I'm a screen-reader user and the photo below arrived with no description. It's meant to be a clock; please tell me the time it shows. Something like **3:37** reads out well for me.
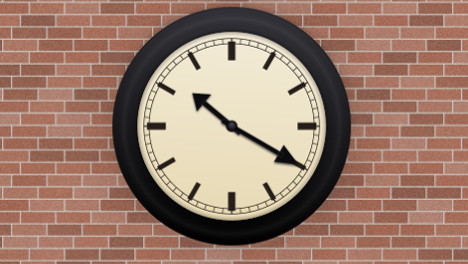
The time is **10:20**
